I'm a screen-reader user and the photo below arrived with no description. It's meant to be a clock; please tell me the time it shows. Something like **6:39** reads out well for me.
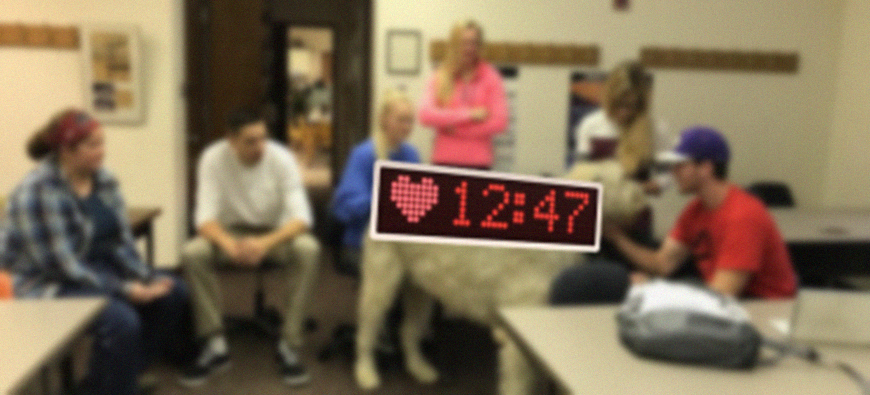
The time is **12:47**
